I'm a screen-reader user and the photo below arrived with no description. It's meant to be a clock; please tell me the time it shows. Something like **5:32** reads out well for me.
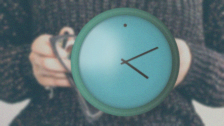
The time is **4:11**
